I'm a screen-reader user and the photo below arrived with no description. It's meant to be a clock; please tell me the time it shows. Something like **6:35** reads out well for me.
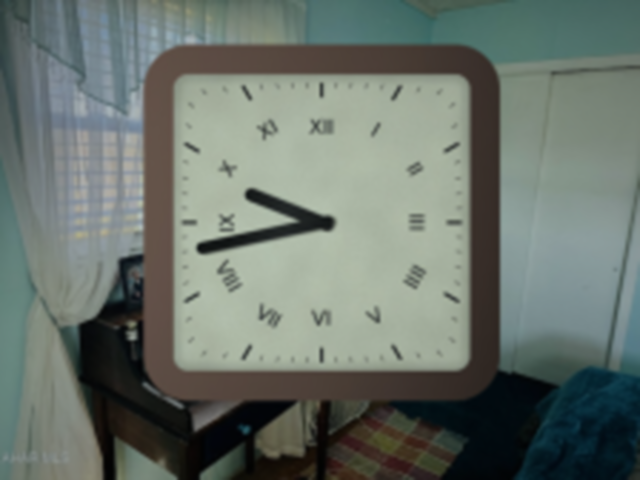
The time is **9:43**
